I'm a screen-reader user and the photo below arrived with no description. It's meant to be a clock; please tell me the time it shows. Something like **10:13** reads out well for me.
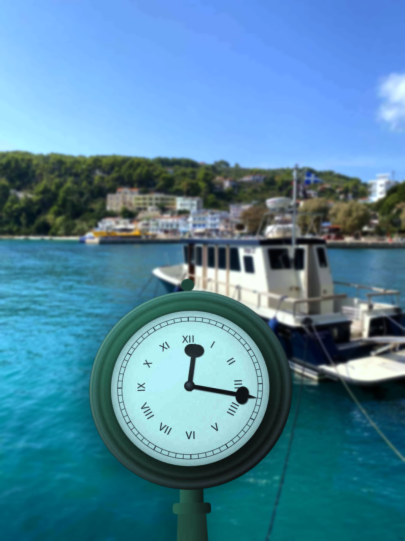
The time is **12:17**
